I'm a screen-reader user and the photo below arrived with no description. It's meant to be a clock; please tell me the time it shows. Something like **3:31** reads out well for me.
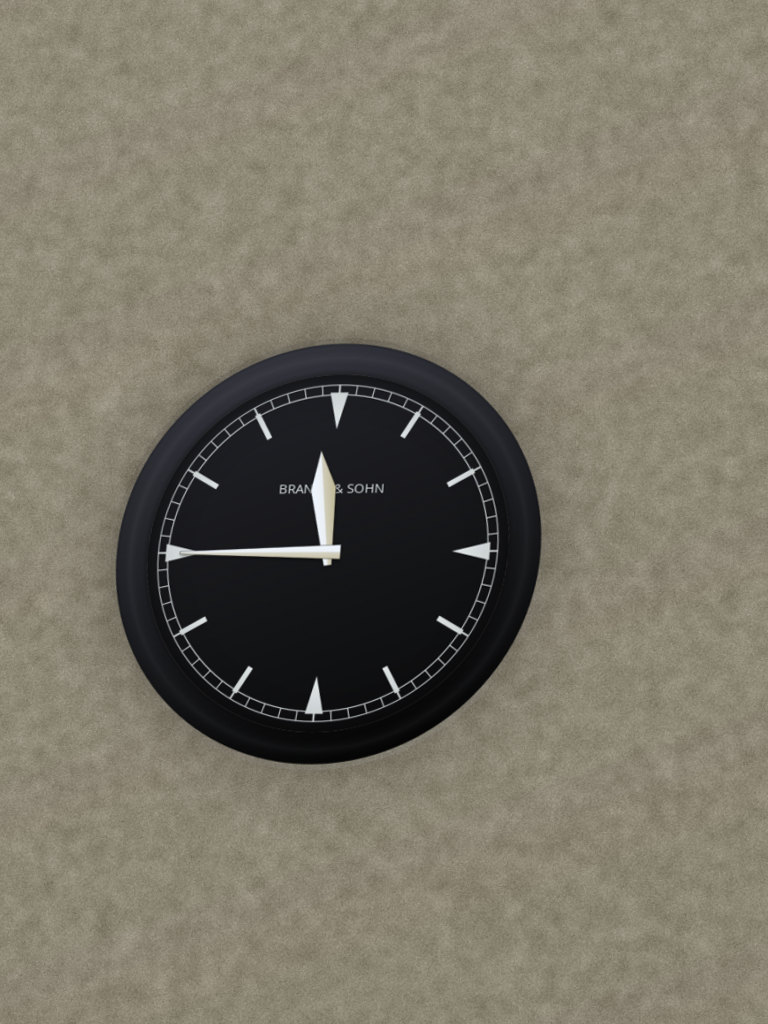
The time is **11:45**
